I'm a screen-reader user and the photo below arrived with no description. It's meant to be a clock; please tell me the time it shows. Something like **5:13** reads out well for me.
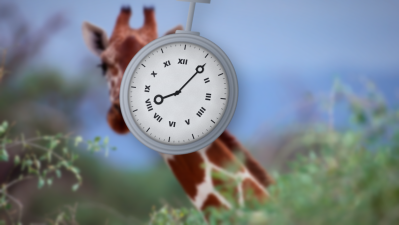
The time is **8:06**
